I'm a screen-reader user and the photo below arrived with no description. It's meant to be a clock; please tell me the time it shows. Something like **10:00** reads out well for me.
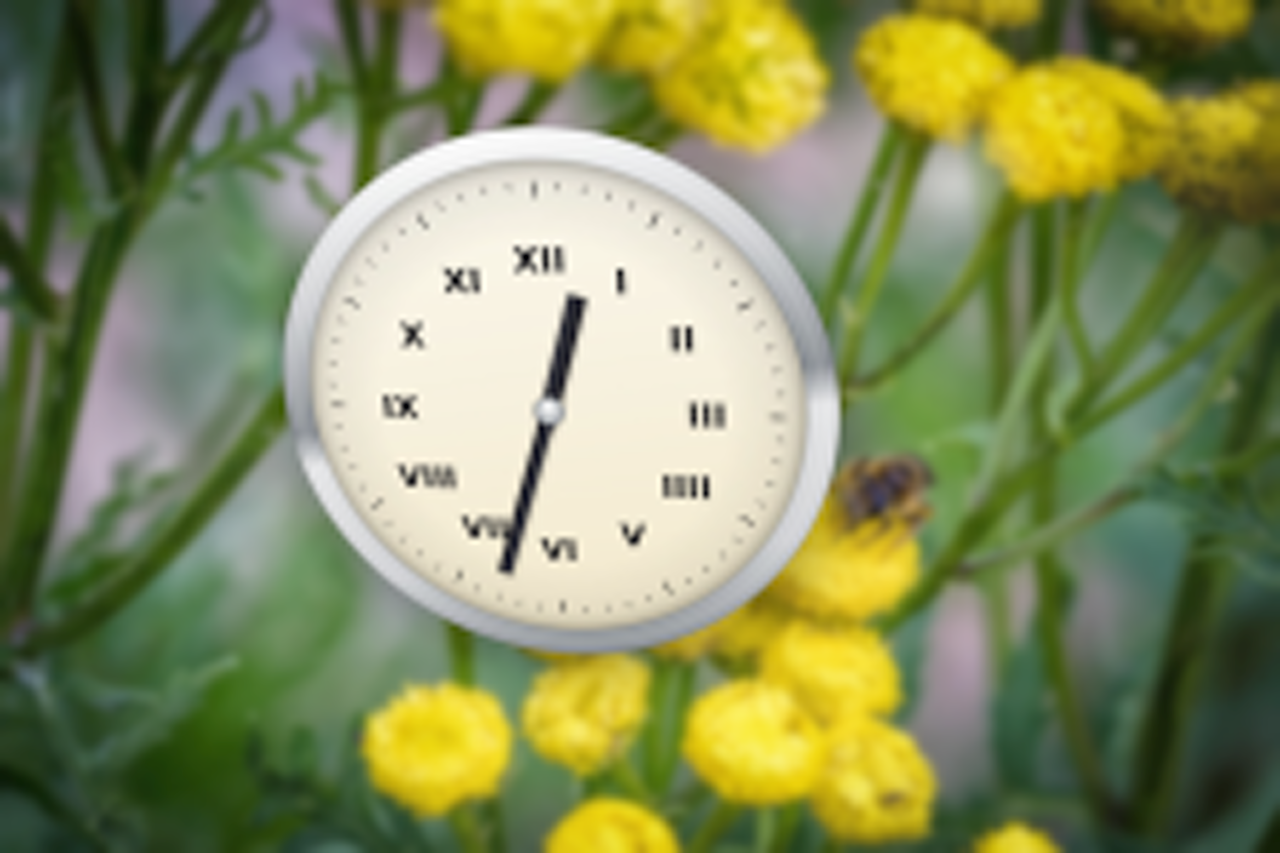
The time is **12:33**
